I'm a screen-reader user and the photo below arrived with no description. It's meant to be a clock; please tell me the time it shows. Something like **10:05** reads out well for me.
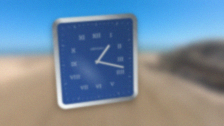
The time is **1:18**
